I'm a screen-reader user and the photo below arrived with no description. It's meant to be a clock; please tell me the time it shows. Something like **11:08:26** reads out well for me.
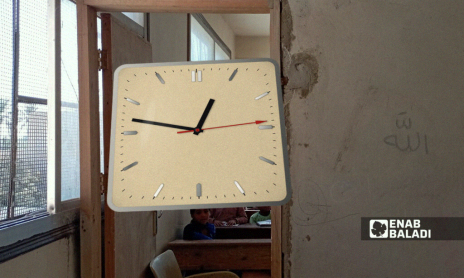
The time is **12:47:14**
